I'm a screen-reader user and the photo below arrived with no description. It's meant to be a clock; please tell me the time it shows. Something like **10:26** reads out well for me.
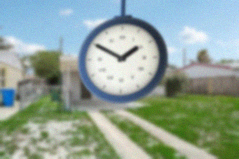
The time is **1:50**
